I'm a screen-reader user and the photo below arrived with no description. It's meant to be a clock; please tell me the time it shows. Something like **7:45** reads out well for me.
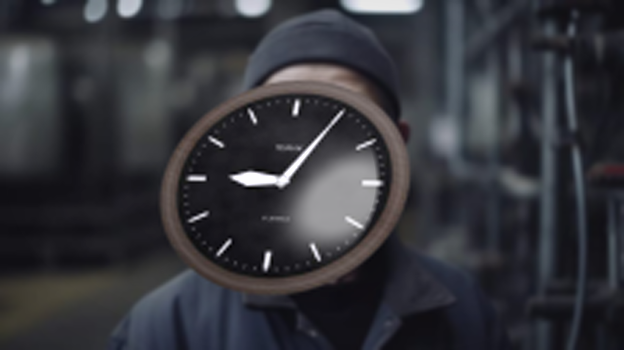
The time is **9:05**
